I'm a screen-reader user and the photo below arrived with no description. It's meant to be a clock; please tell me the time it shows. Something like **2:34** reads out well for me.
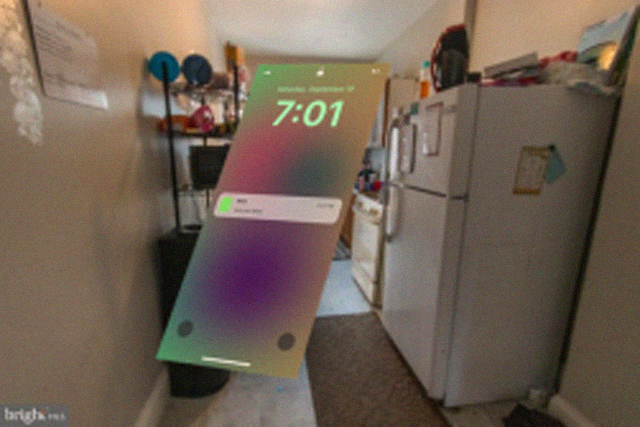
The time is **7:01**
